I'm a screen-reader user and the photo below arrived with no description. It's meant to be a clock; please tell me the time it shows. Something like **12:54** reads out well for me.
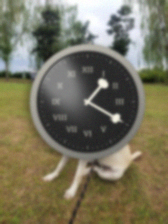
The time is **1:20**
